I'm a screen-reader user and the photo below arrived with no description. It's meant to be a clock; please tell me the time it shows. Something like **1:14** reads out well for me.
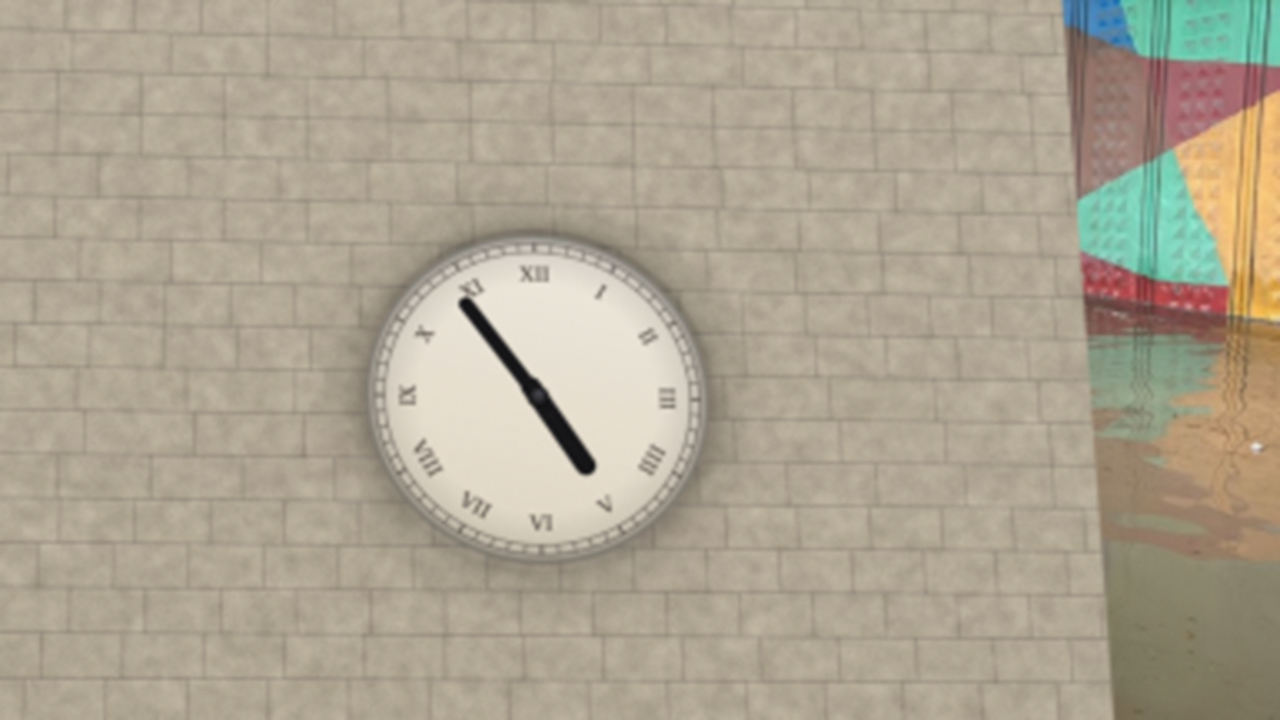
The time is **4:54**
